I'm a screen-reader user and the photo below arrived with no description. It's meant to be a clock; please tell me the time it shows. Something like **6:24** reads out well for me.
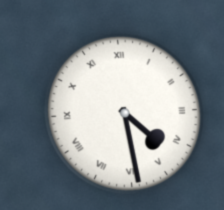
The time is **4:29**
